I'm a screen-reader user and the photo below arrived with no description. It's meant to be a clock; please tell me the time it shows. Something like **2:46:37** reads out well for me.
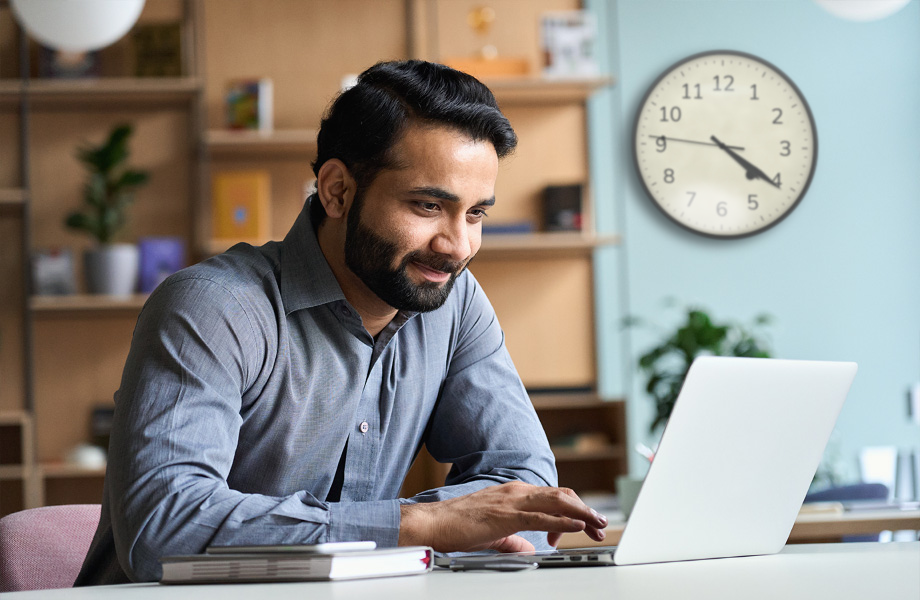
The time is **4:20:46**
